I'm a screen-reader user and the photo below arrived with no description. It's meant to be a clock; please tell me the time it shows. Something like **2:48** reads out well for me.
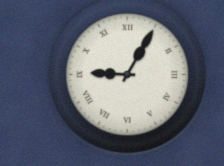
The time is **9:05**
